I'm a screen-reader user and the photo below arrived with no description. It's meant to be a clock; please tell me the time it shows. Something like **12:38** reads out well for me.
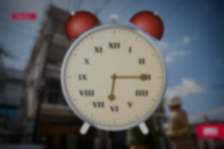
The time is **6:15**
